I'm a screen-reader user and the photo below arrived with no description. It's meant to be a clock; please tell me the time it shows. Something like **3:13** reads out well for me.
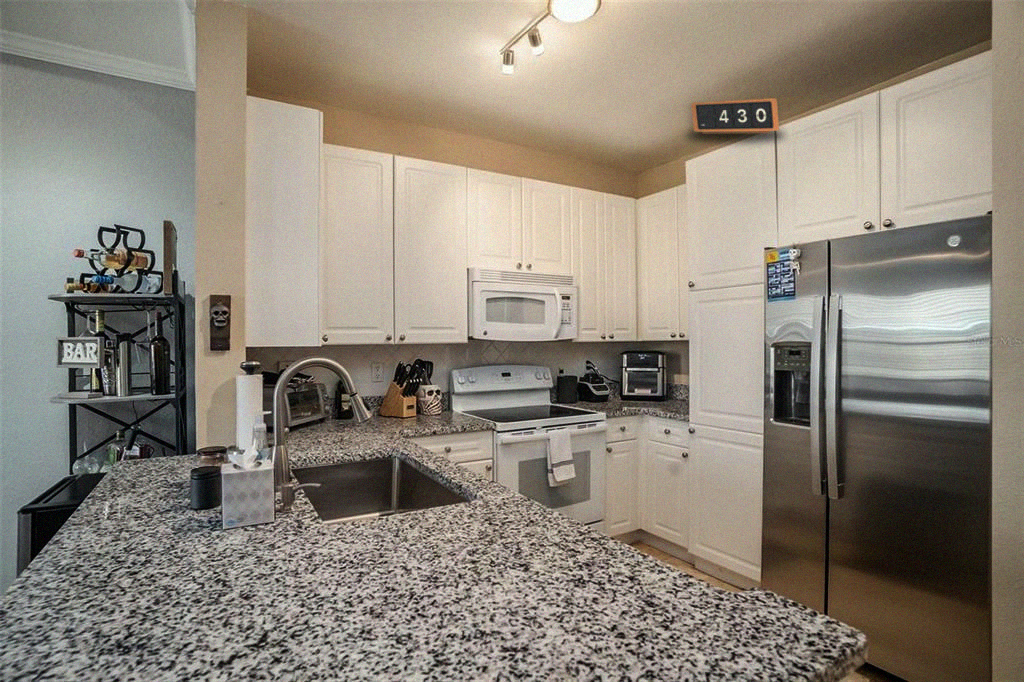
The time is **4:30**
